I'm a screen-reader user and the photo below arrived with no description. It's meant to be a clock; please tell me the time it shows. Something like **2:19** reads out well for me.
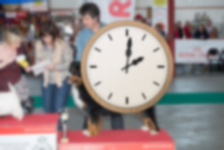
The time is **2:01**
